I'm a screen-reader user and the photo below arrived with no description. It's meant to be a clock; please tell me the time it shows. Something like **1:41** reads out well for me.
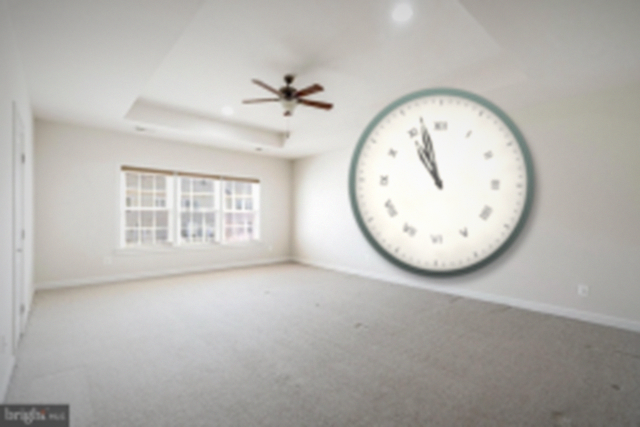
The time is **10:57**
